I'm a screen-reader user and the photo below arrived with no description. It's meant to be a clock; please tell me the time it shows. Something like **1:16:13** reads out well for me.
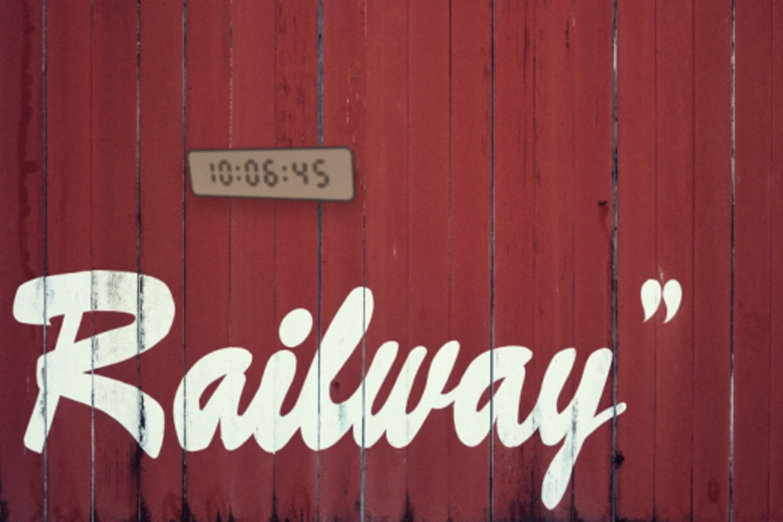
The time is **10:06:45**
